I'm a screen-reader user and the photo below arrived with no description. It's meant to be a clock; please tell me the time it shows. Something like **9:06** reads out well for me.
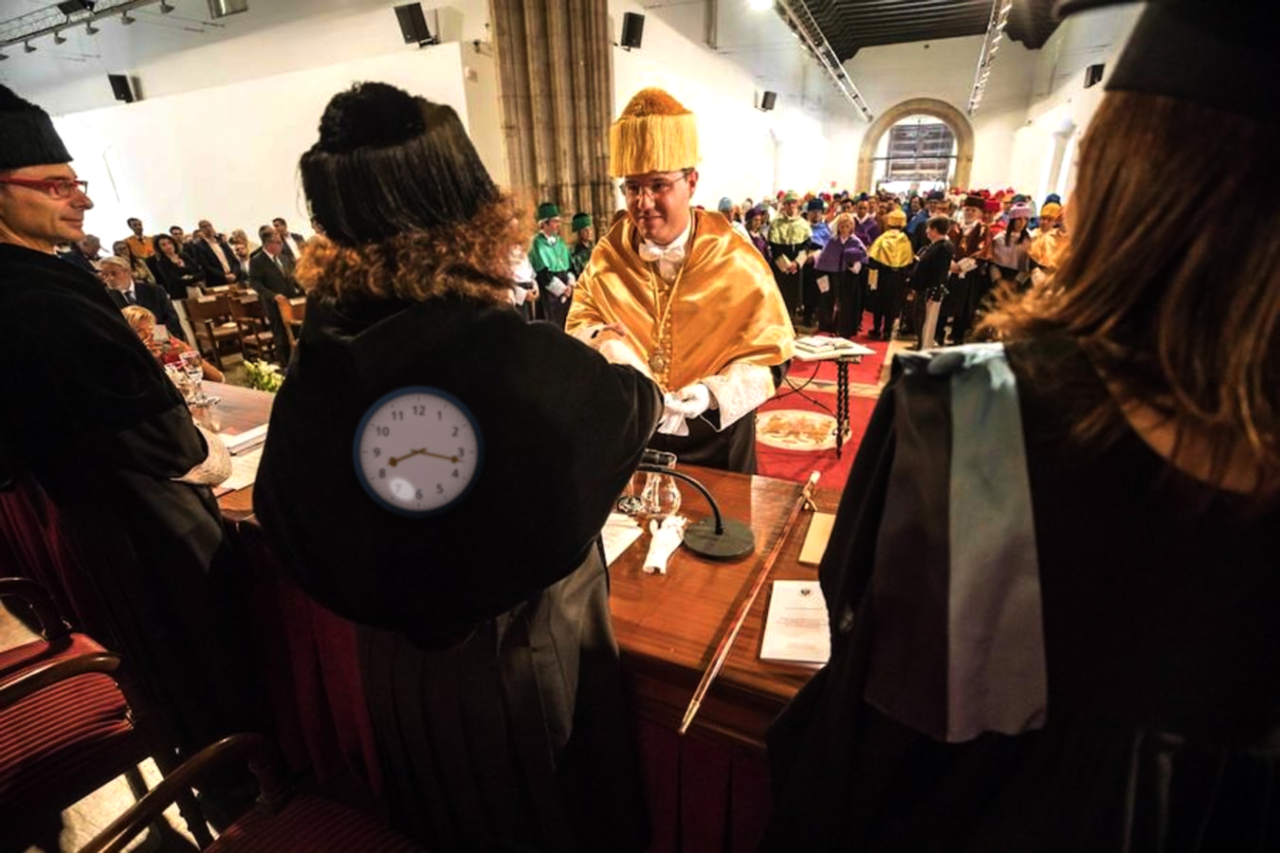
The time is **8:17**
